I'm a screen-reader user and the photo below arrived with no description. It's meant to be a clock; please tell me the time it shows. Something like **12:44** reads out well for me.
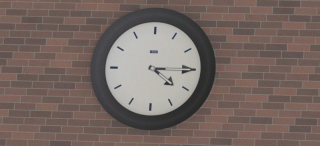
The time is **4:15**
